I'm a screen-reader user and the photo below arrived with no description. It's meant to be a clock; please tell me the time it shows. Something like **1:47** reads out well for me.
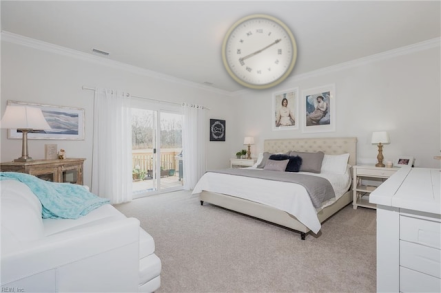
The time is **8:10**
